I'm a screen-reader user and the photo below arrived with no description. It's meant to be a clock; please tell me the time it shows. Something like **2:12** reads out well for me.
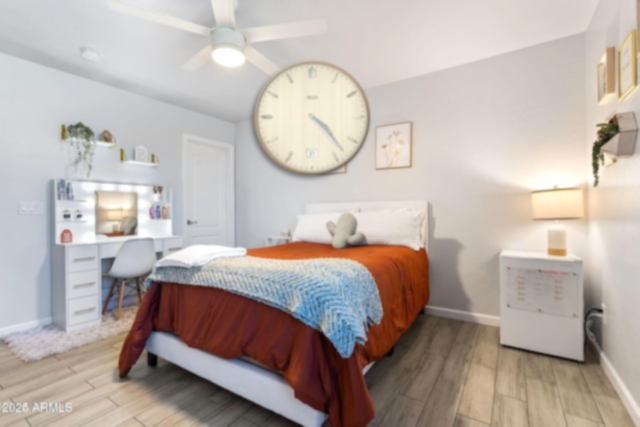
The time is **4:23**
